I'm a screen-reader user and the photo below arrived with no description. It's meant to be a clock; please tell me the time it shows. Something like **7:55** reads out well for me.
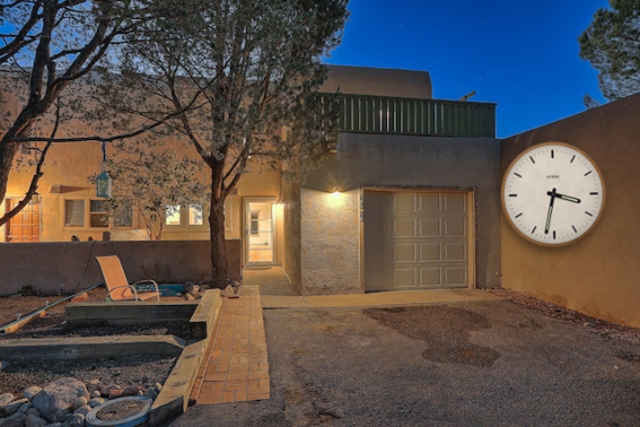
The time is **3:32**
